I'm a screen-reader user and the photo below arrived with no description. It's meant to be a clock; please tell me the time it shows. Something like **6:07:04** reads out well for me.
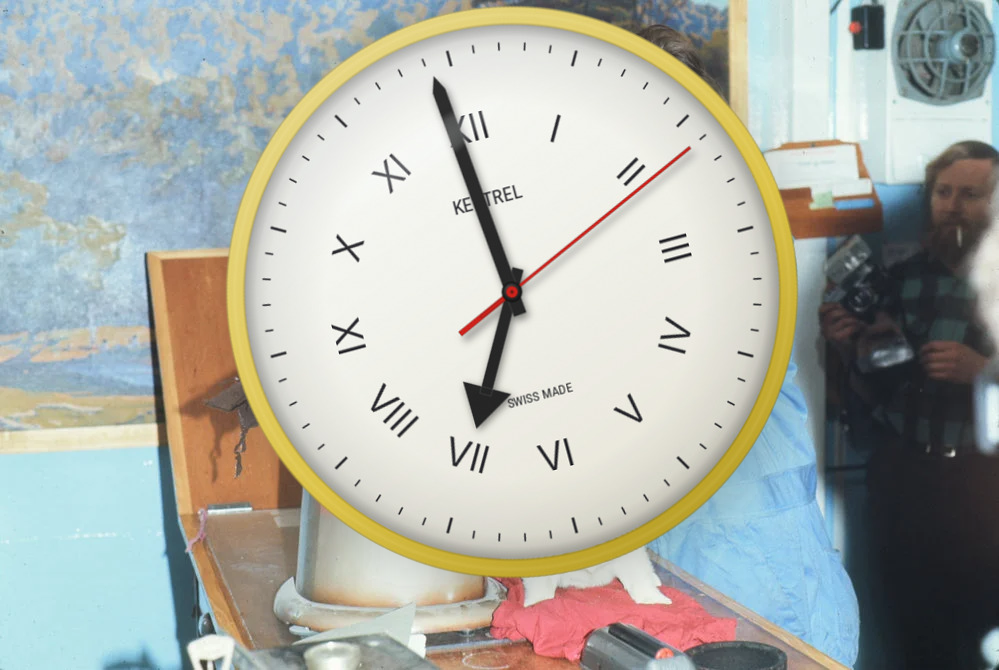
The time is **6:59:11**
